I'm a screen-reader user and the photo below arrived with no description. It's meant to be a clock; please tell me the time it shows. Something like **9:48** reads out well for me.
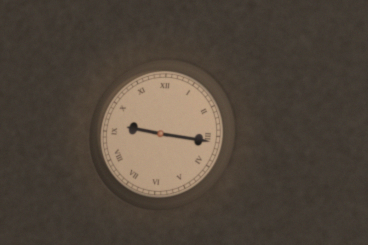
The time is **9:16**
